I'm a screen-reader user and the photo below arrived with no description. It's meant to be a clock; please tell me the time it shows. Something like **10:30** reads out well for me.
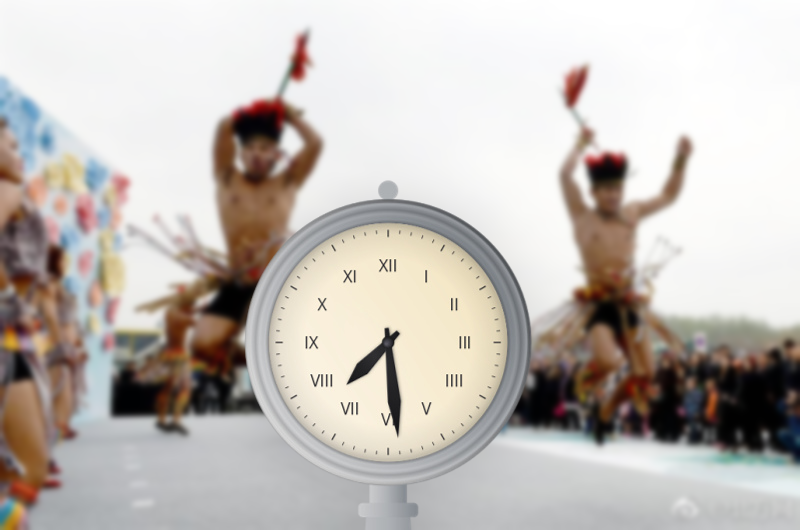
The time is **7:29**
